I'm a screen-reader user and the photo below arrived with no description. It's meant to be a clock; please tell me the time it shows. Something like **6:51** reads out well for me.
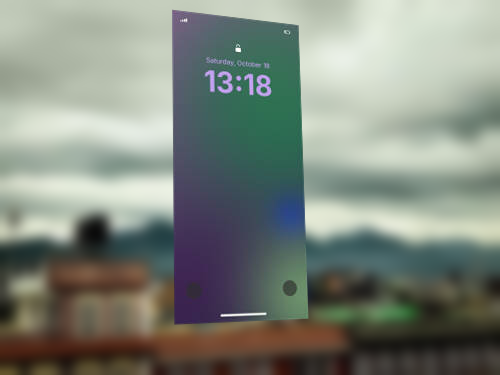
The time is **13:18**
